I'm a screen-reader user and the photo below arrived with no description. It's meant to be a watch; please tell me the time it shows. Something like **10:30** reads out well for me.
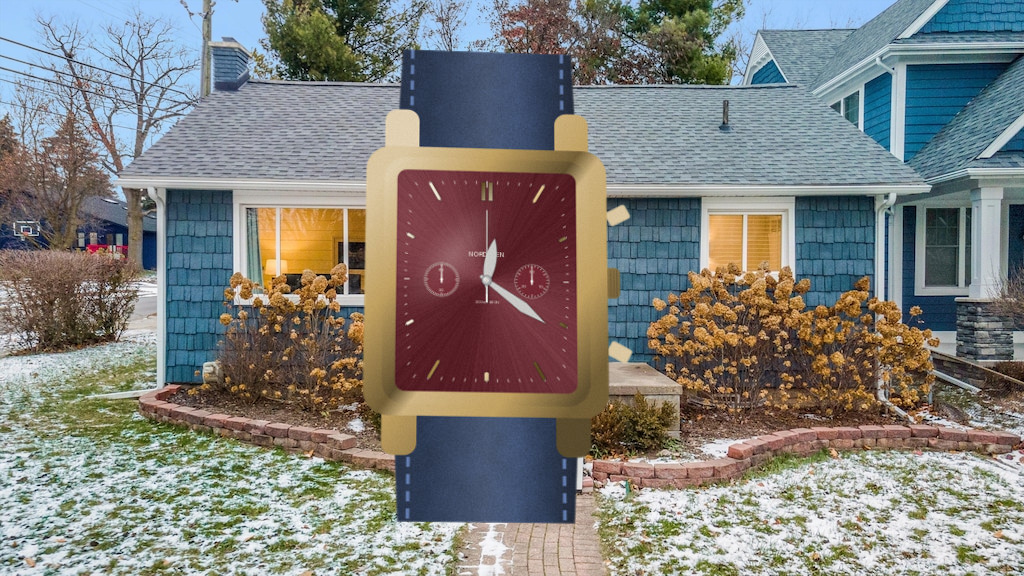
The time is **12:21**
